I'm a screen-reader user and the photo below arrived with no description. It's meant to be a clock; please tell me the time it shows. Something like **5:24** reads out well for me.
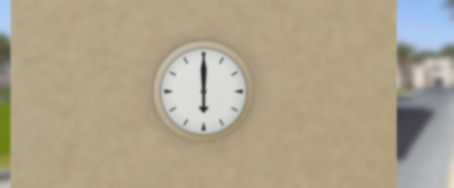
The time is **6:00**
